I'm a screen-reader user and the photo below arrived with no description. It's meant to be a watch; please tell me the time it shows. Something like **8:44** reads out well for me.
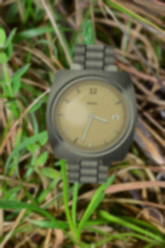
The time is **3:33**
